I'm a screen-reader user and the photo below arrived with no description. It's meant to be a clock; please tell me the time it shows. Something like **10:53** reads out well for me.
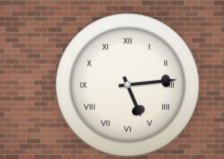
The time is **5:14**
